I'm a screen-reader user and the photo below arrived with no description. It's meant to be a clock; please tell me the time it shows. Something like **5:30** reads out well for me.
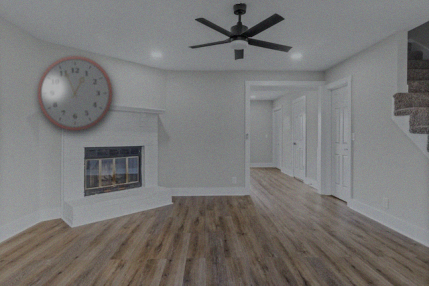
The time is **12:56**
